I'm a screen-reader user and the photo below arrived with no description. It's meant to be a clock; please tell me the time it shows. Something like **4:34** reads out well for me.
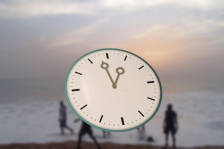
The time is **12:58**
